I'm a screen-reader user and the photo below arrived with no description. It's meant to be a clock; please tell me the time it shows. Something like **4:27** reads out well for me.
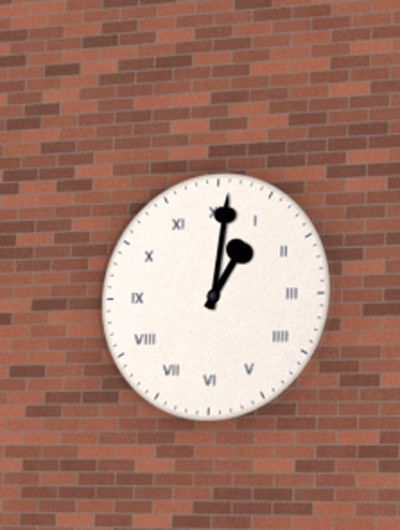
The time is **1:01**
